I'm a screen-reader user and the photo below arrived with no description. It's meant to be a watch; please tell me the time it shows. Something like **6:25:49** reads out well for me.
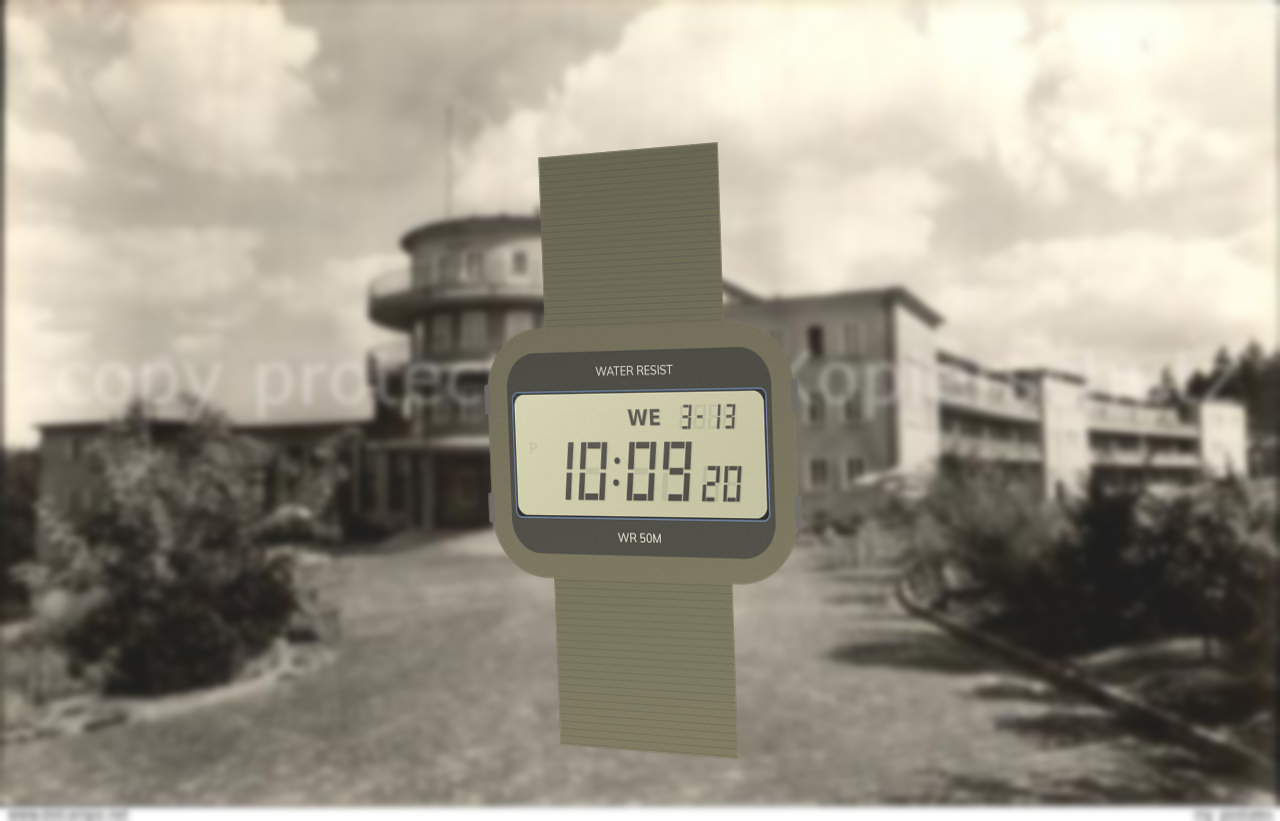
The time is **10:09:20**
